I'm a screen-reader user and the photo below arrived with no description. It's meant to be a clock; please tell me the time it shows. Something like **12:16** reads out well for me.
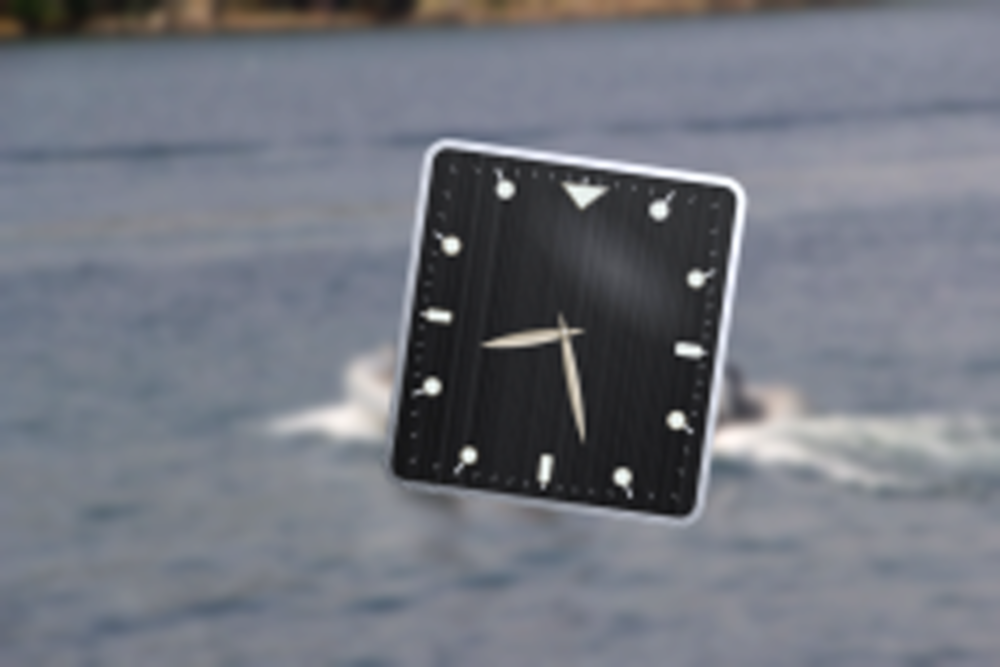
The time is **8:27**
